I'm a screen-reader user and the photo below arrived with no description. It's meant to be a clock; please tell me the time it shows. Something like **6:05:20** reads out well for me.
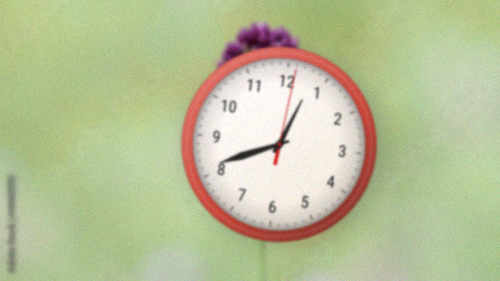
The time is **12:41:01**
